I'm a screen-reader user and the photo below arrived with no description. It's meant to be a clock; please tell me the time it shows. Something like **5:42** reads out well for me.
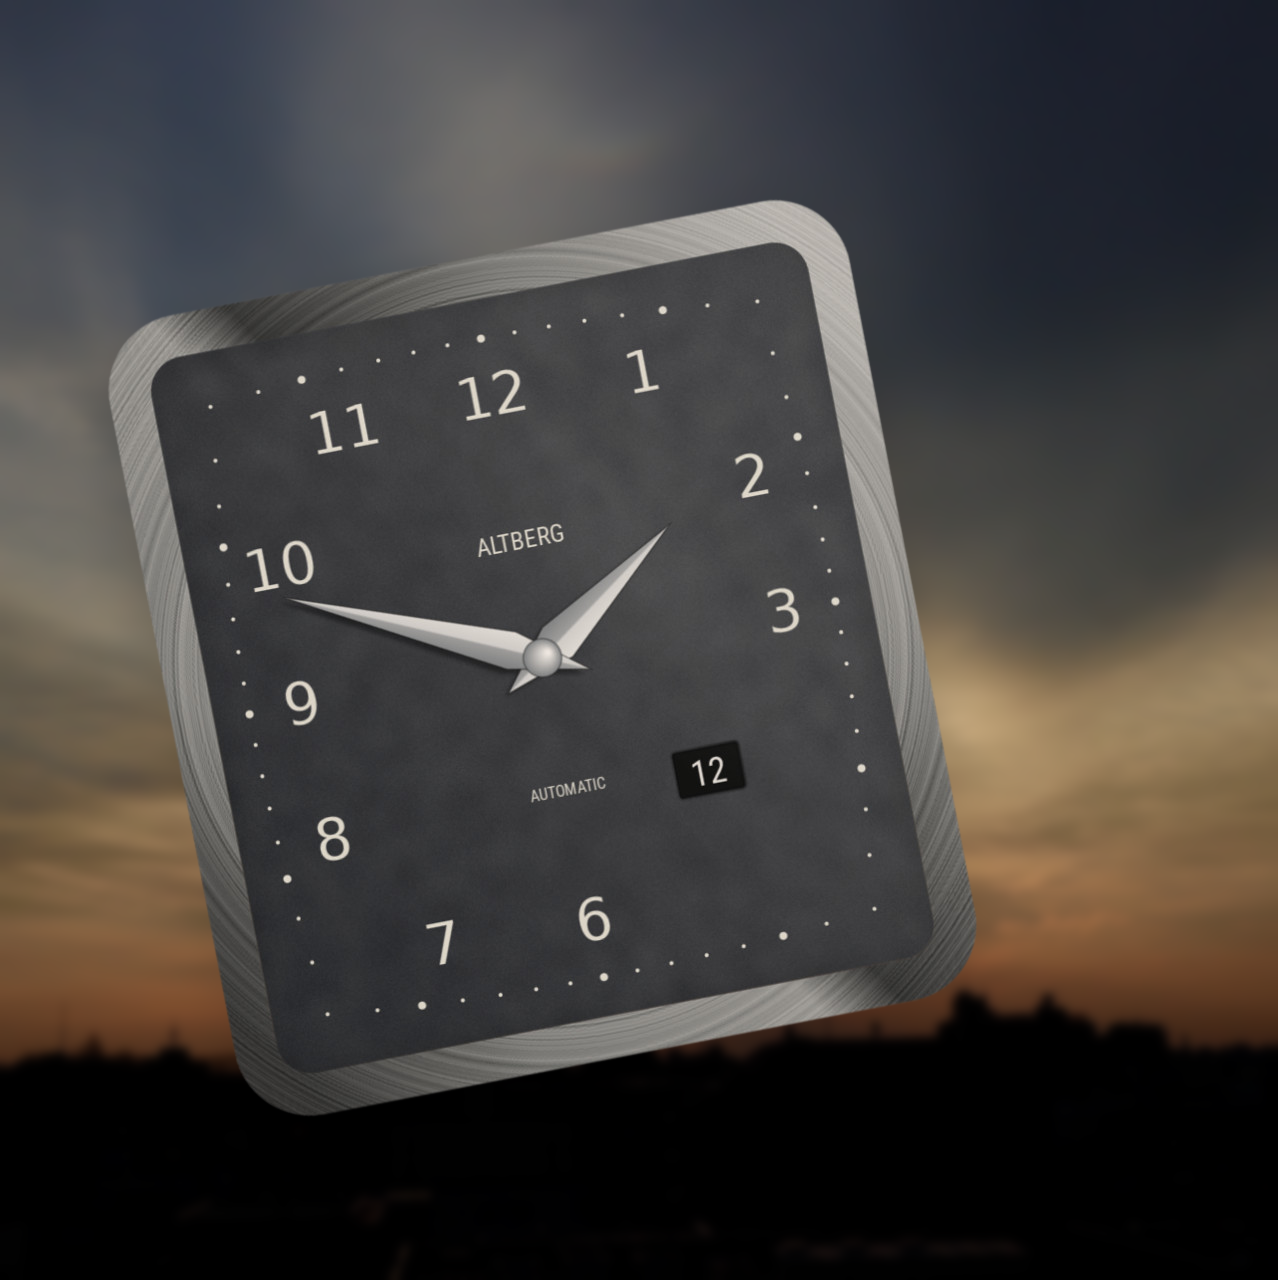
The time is **1:49**
